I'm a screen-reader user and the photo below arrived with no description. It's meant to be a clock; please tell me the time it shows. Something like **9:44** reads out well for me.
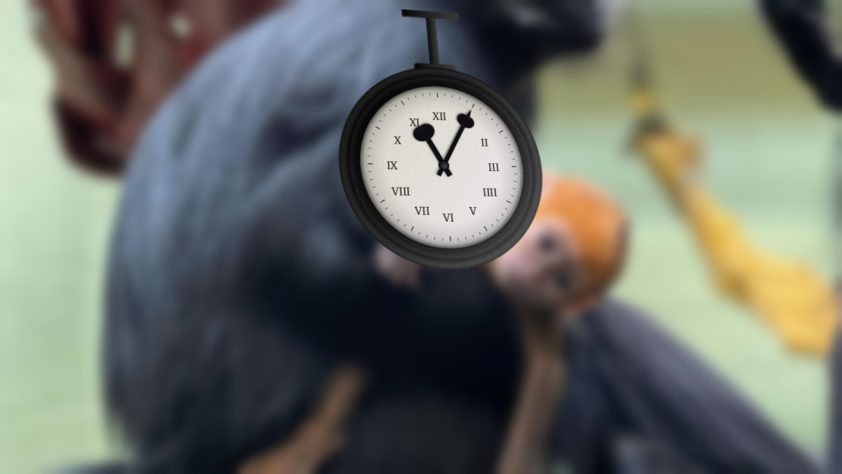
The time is **11:05**
